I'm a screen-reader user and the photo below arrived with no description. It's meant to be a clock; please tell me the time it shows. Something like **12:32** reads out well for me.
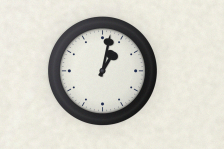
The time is **1:02**
